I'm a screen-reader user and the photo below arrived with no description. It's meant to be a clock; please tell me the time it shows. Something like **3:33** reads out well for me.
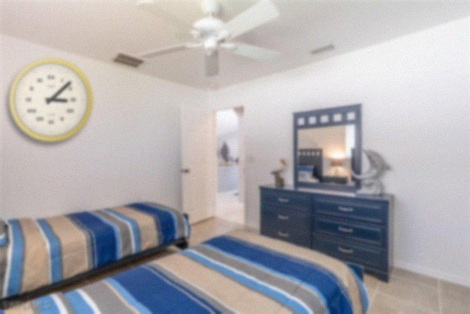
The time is **3:08**
